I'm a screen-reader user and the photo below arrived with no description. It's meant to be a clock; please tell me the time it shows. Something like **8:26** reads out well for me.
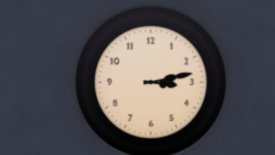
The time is **3:13**
